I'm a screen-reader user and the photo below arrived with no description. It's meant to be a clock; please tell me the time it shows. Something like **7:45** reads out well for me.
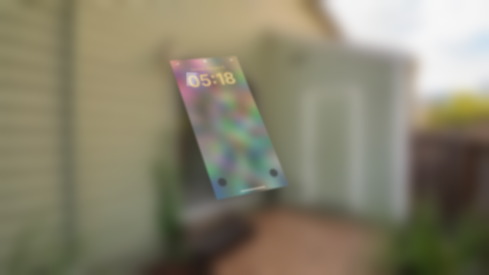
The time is **5:18**
